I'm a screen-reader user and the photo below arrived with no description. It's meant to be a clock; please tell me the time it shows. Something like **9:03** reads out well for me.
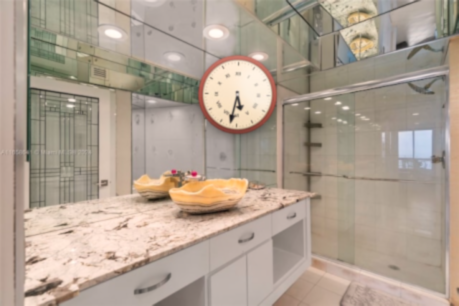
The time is **5:32**
